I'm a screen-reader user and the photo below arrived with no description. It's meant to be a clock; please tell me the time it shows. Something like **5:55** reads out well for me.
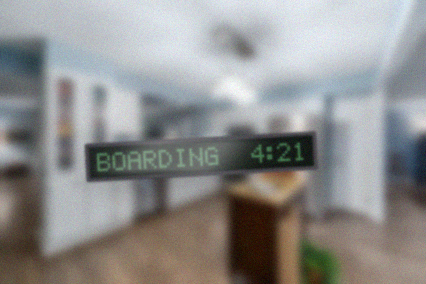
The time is **4:21**
